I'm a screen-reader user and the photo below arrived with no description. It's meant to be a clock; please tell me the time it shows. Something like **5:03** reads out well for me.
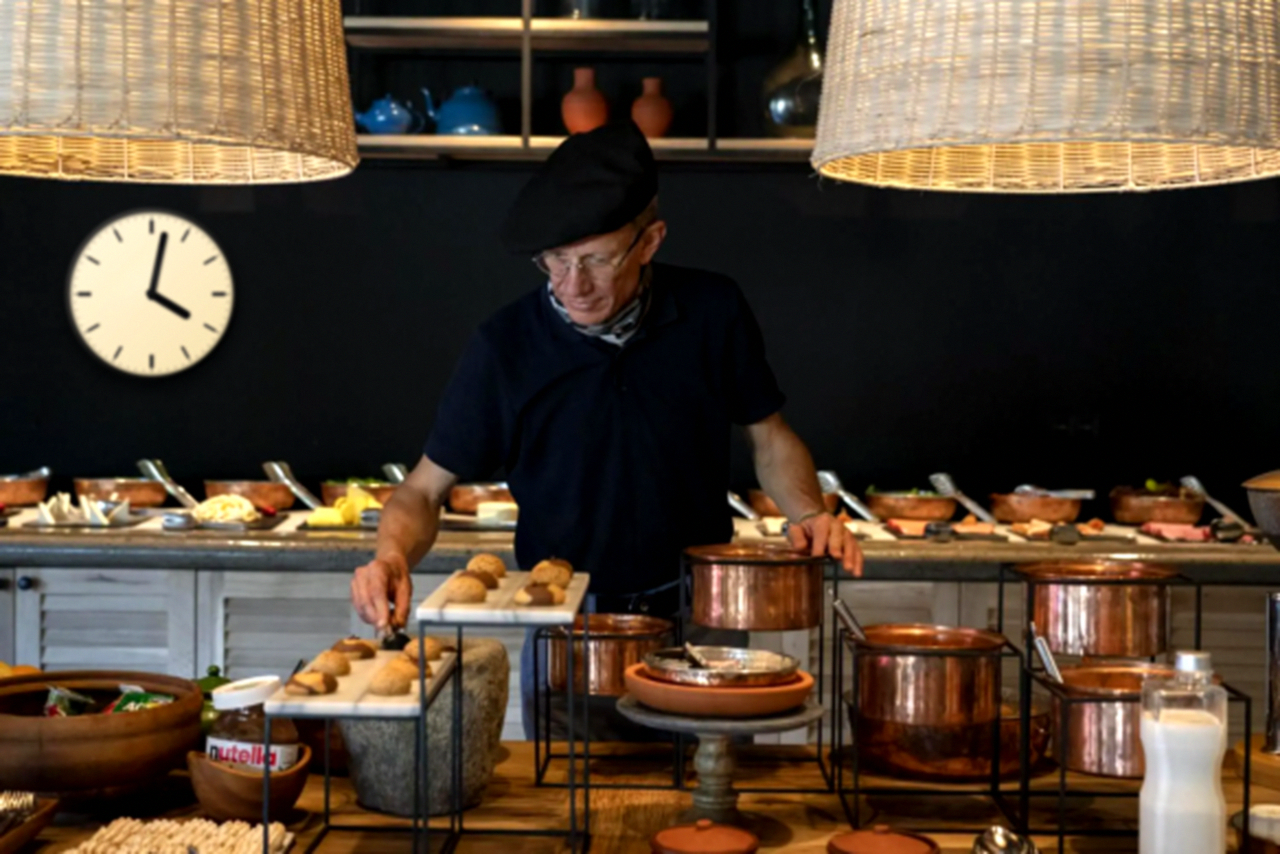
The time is **4:02**
